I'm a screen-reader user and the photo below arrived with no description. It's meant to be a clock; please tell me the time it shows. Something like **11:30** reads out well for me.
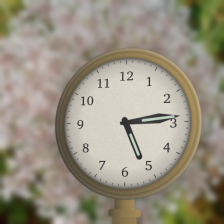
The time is **5:14**
